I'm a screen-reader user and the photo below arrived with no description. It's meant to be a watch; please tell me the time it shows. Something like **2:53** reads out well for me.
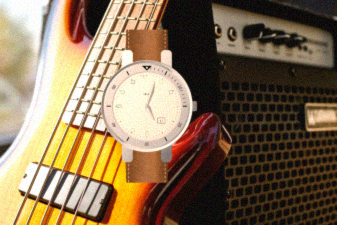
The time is **5:03**
